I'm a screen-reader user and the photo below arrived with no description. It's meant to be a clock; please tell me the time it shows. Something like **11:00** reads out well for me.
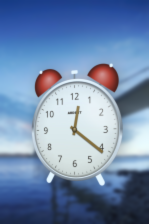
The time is **12:21**
